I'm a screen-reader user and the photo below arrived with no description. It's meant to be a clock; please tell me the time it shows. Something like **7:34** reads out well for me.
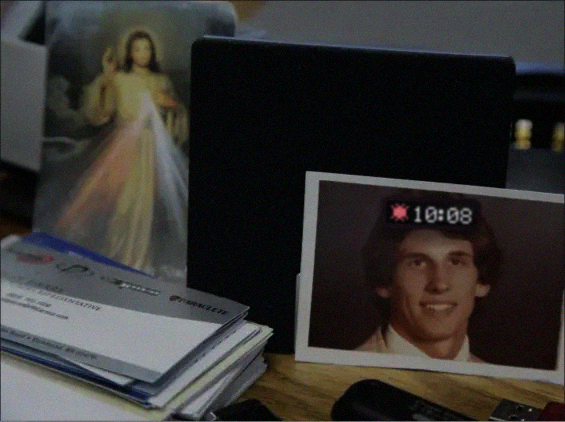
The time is **10:08**
